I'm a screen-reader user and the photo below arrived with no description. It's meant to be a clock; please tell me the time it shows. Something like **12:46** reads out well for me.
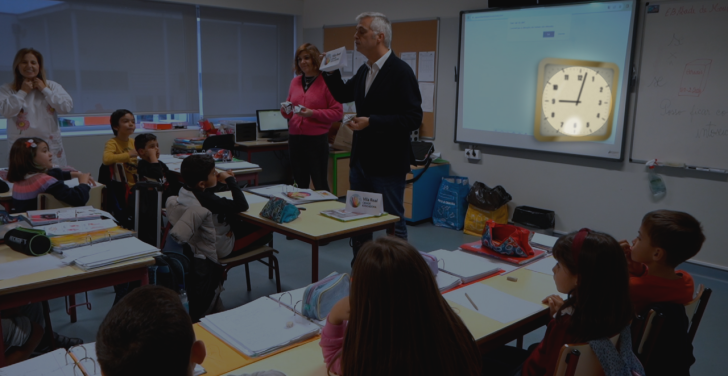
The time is **9:02**
